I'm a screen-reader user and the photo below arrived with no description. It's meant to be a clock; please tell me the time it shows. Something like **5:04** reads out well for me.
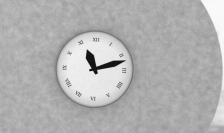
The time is **11:12**
